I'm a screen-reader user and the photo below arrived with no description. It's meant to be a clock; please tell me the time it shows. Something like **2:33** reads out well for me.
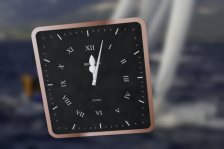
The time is **12:03**
